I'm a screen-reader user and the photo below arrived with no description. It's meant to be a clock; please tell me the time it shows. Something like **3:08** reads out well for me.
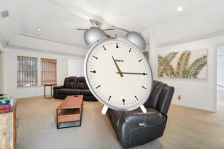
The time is **11:15**
